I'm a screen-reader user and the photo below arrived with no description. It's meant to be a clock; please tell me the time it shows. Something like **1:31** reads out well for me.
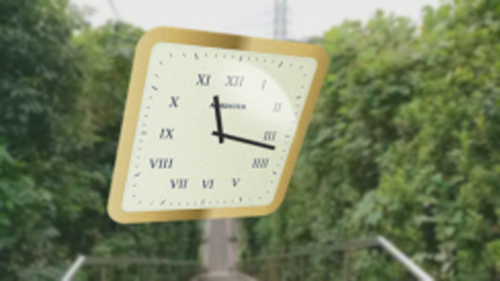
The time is **11:17**
